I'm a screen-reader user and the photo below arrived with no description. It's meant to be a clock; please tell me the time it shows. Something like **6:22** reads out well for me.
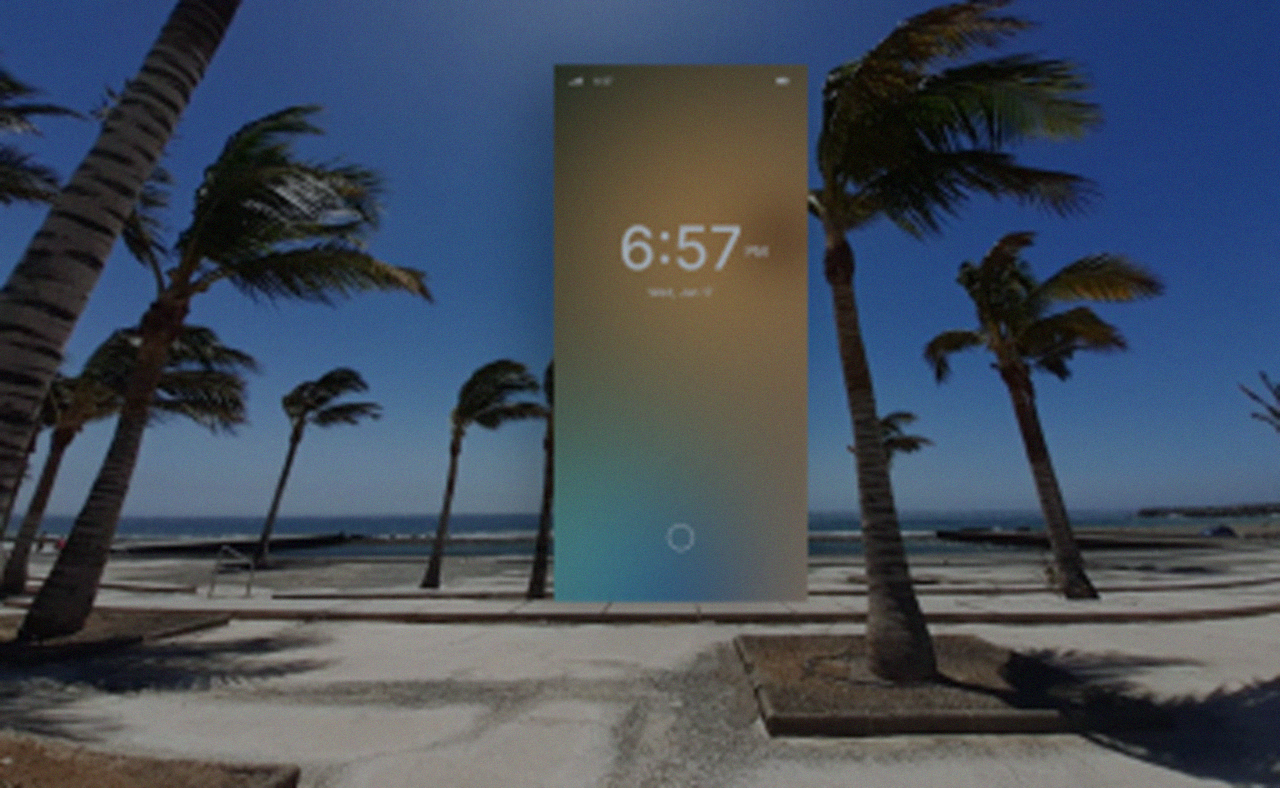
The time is **6:57**
